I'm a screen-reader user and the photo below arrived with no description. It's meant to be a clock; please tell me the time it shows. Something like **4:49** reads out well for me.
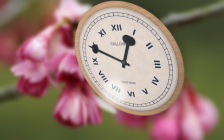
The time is **12:49**
